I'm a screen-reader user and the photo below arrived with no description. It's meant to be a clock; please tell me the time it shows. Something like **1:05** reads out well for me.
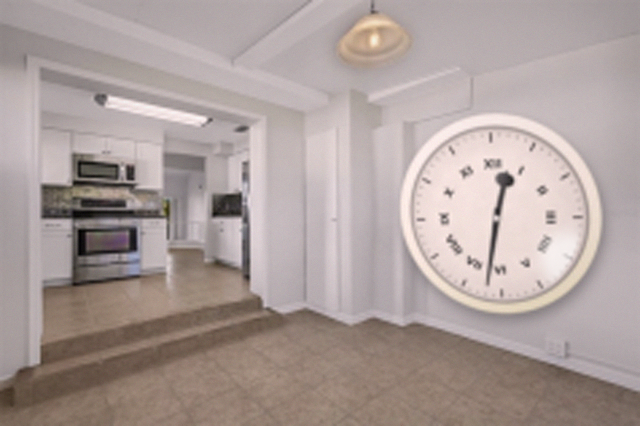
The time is **12:32**
